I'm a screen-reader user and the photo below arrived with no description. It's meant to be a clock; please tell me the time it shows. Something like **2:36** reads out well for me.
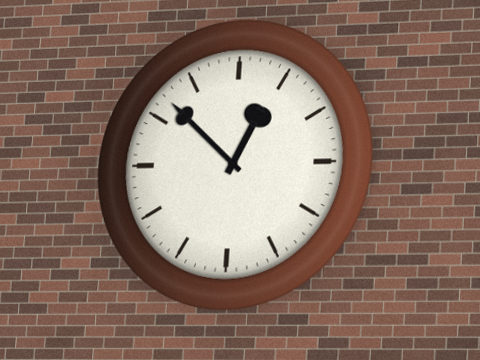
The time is **12:52**
